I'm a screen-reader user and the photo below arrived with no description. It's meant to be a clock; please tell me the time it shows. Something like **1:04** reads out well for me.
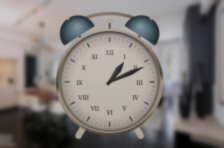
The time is **1:11**
